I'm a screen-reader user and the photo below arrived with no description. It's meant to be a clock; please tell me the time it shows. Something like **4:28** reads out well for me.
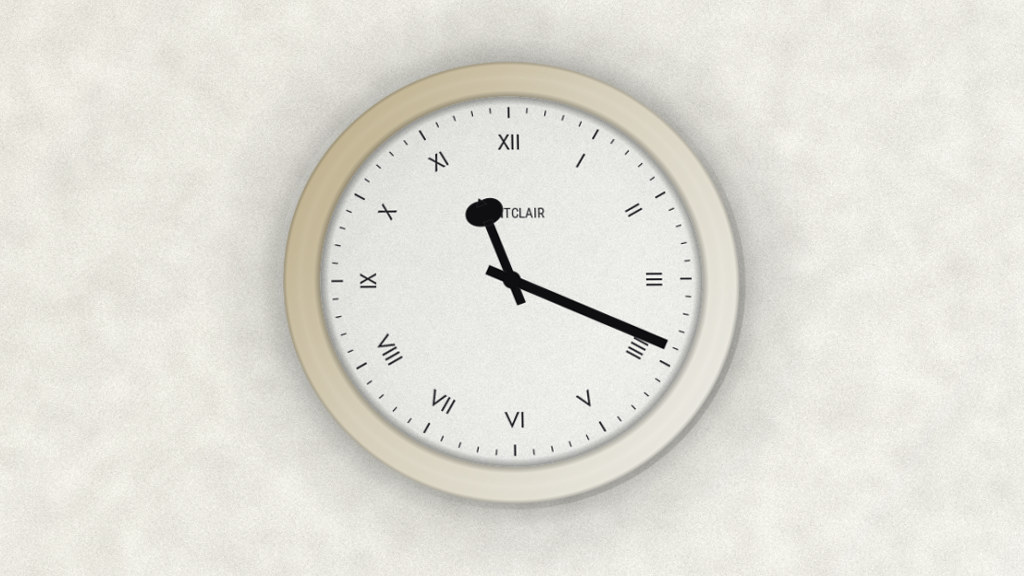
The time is **11:19**
